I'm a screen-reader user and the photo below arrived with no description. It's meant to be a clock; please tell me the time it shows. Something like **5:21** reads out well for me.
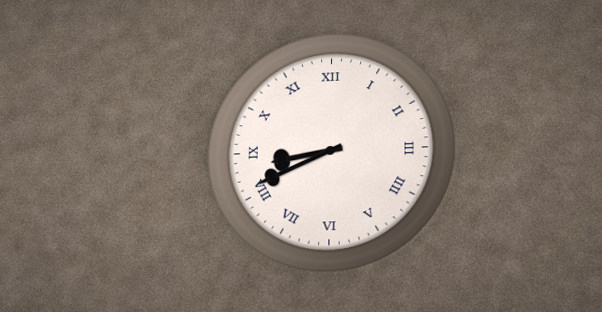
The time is **8:41**
